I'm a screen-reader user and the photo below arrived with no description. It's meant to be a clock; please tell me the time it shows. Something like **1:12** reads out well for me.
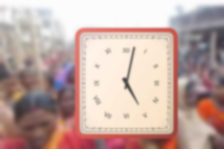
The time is **5:02**
